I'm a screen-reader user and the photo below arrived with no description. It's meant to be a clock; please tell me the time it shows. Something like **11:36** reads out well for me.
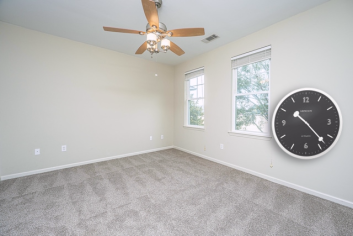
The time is **10:23**
